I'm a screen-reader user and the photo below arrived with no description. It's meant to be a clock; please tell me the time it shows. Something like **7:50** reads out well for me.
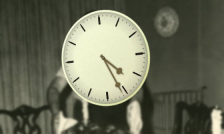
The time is **4:26**
